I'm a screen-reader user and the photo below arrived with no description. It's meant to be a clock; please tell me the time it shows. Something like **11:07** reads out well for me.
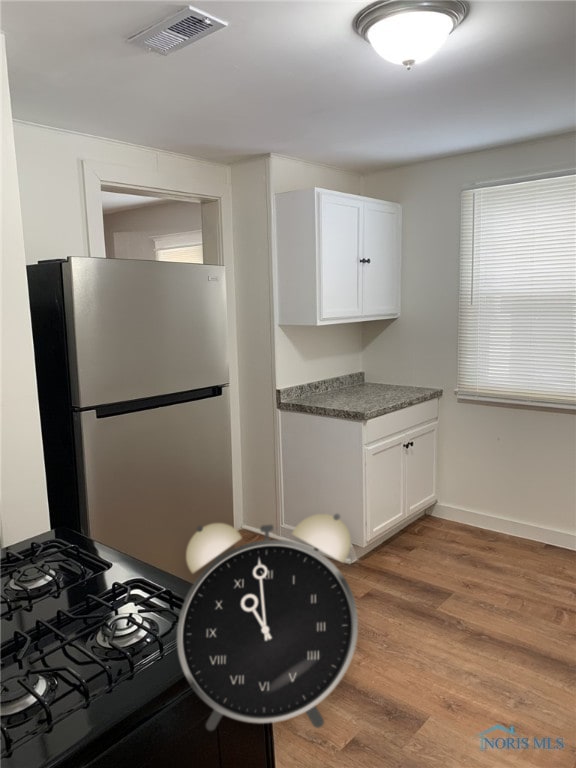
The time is **10:59**
